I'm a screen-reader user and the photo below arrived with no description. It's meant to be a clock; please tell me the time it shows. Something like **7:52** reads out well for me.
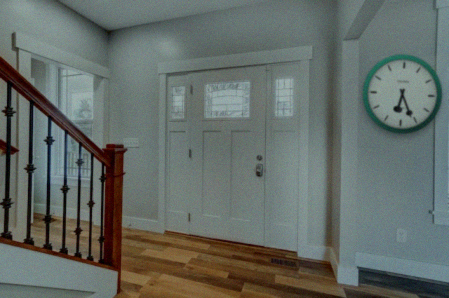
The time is **6:26**
